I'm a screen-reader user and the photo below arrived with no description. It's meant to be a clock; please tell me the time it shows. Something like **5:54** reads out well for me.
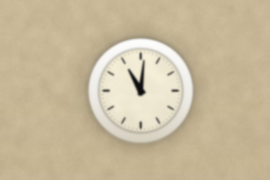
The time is **11:01**
